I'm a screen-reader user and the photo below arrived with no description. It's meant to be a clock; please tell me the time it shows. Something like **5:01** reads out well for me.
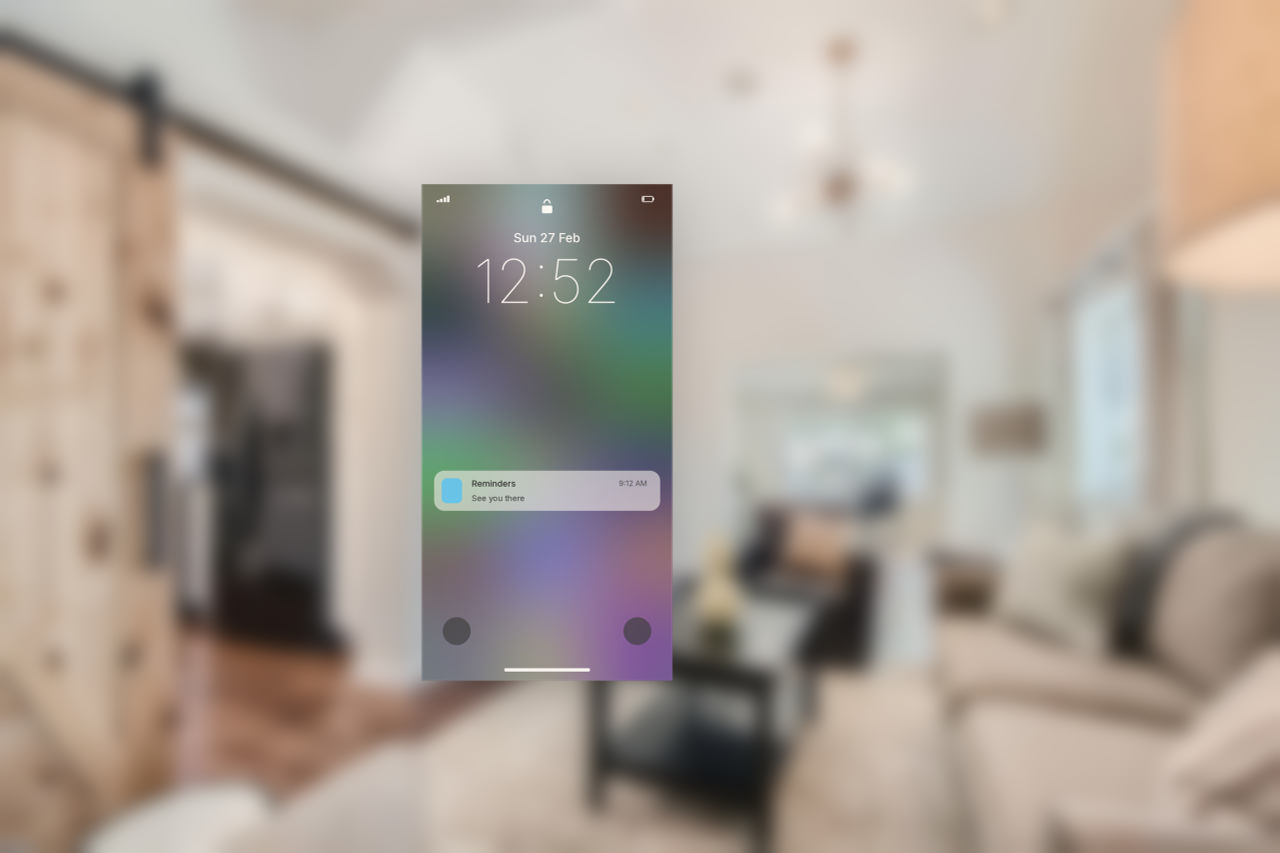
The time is **12:52**
